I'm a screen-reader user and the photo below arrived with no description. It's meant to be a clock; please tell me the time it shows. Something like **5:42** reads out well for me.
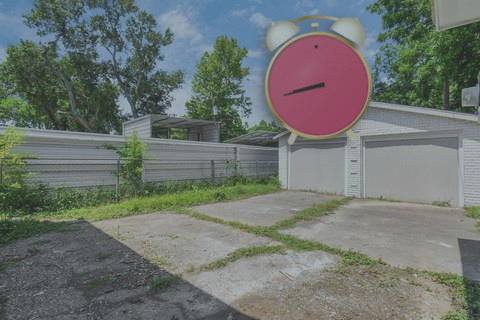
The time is **8:43**
